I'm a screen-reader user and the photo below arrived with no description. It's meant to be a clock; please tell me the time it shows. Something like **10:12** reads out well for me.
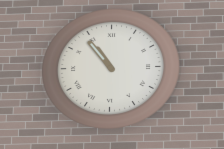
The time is **10:54**
